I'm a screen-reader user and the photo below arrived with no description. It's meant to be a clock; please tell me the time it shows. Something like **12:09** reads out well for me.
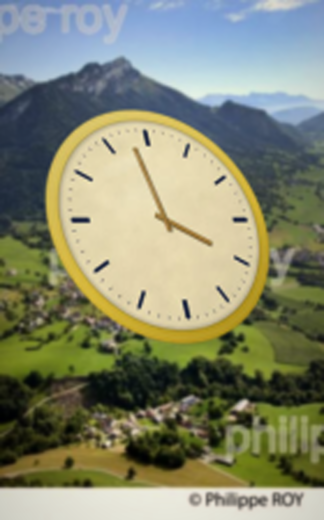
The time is **3:58**
